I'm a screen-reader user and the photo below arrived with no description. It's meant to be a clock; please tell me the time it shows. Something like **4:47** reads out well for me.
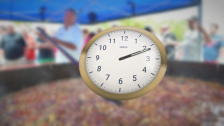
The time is **2:11**
